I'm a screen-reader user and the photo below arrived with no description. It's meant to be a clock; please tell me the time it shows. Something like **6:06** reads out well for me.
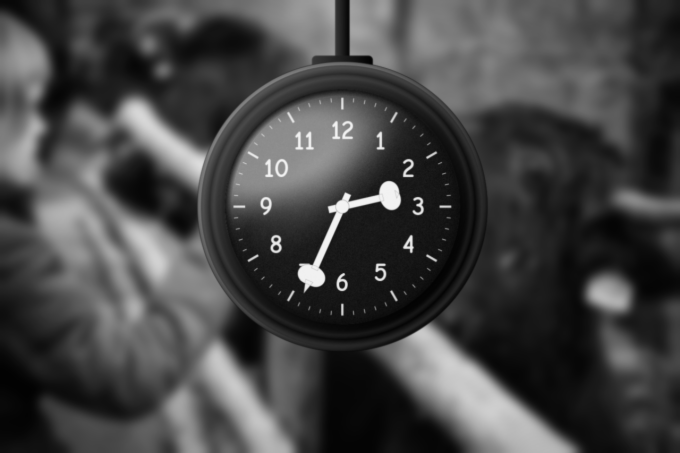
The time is **2:34**
